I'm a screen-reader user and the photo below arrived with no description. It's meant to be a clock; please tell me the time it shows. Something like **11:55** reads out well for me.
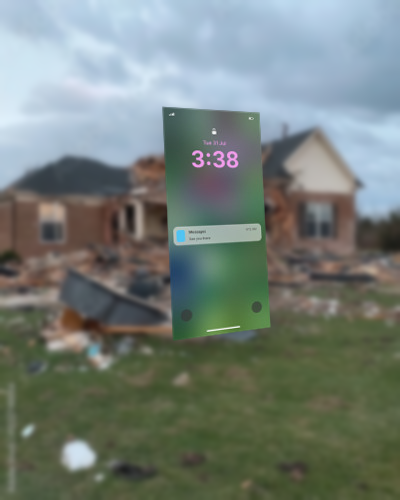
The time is **3:38**
